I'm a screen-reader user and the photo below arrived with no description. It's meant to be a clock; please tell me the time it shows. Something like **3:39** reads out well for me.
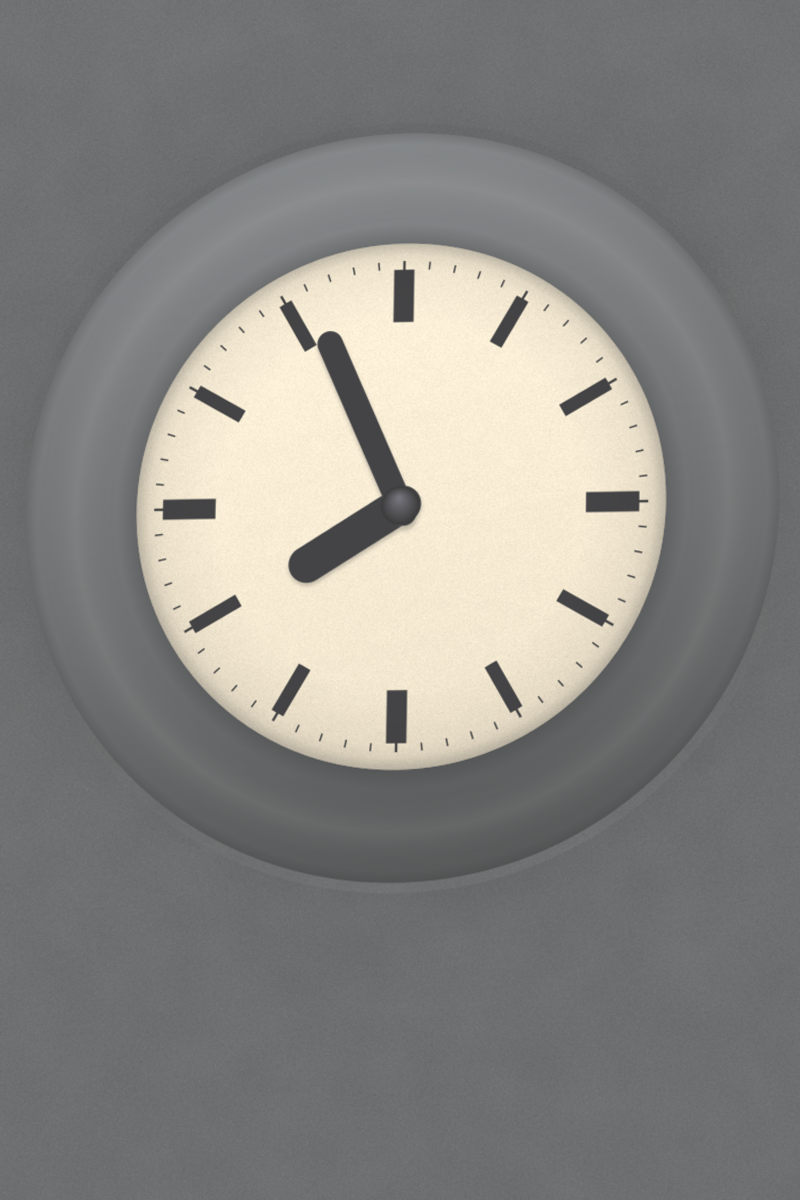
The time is **7:56**
